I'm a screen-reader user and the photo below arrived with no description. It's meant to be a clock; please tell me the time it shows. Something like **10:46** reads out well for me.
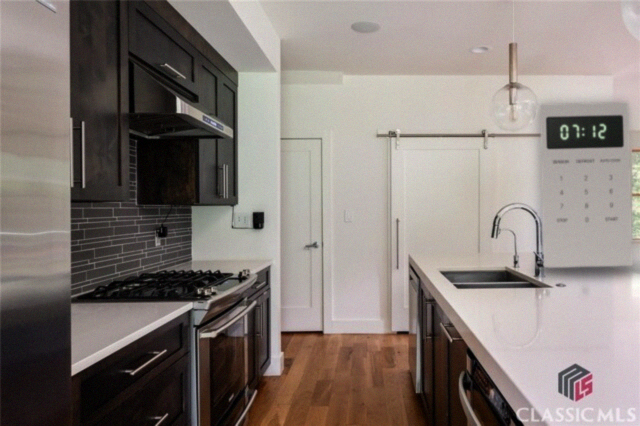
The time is **7:12**
